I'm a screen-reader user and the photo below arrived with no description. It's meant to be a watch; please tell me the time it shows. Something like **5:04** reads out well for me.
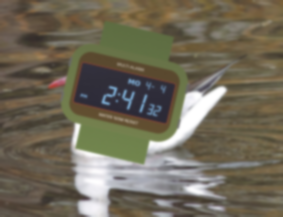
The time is **2:41**
